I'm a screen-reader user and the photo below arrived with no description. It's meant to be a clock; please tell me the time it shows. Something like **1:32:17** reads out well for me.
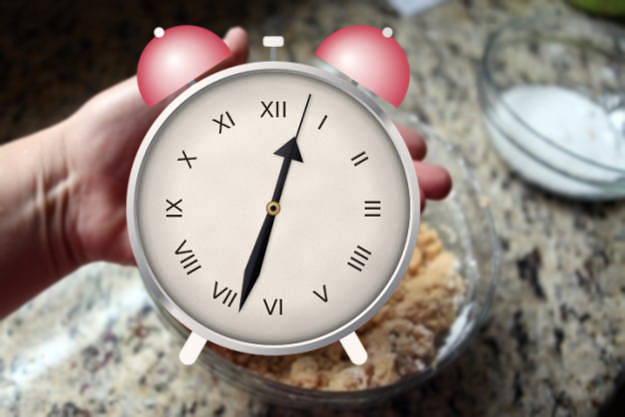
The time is **12:33:03**
